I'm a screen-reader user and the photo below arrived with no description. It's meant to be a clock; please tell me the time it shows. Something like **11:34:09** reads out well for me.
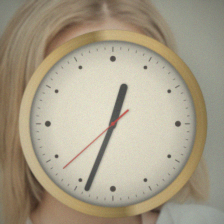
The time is **12:33:38**
